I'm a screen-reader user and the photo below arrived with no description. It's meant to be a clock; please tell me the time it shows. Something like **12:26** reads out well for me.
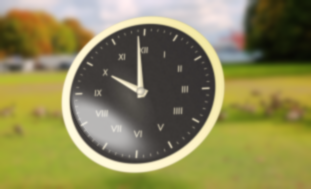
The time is **9:59**
